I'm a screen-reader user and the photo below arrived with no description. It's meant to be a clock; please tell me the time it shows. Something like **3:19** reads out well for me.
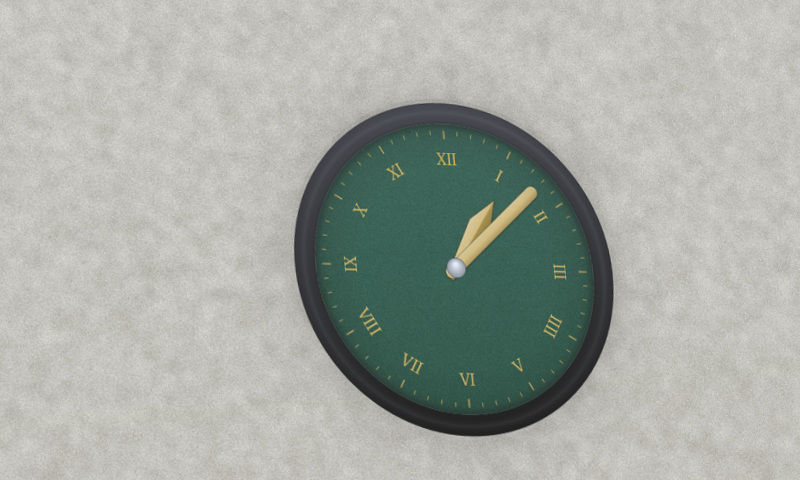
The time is **1:08**
